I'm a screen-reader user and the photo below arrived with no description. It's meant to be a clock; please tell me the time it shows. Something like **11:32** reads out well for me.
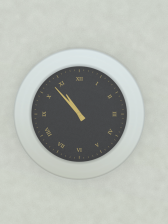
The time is **10:53**
